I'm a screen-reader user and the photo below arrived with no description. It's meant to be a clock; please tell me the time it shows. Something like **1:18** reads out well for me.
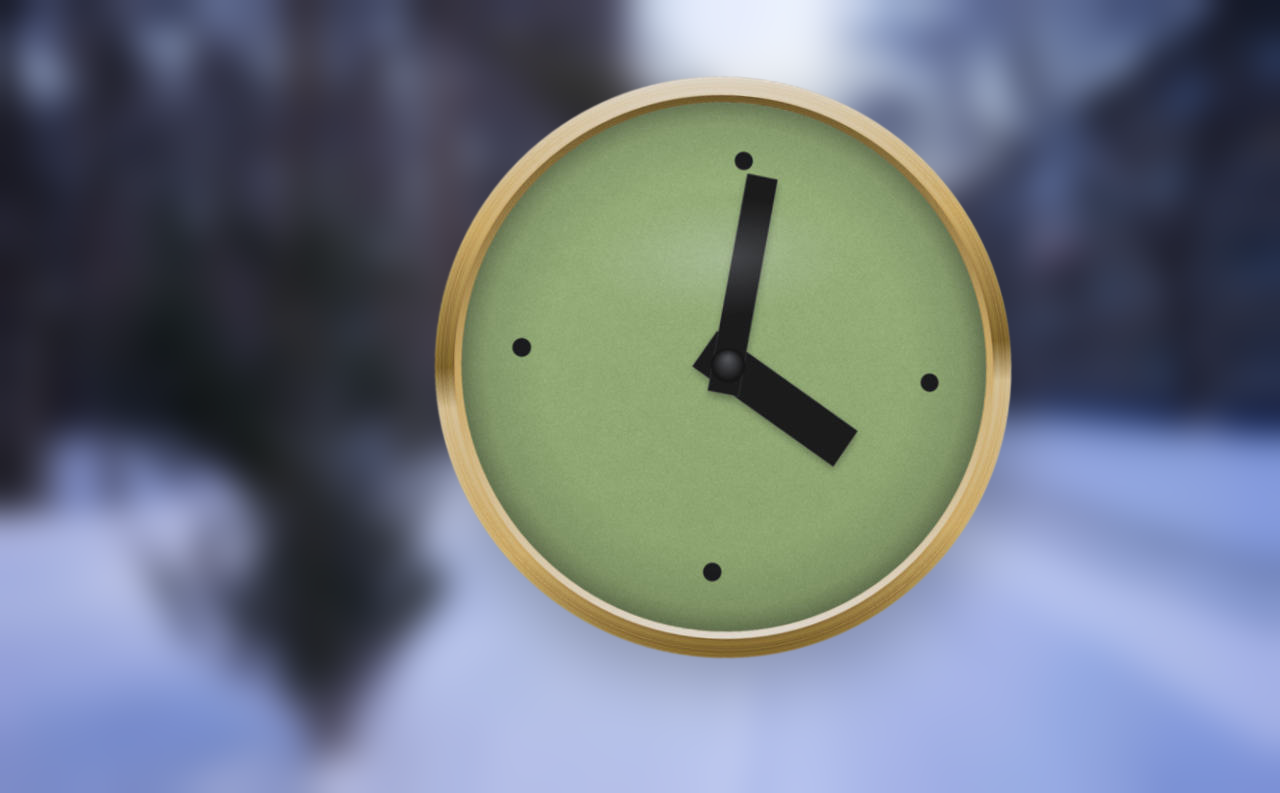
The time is **4:01**
